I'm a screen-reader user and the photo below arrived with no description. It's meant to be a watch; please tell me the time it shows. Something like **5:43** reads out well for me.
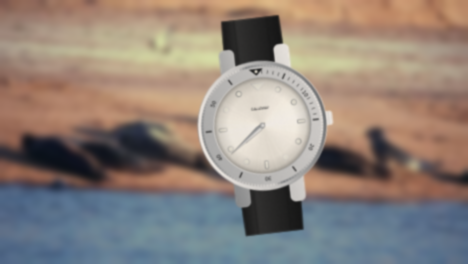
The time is **7:39**
